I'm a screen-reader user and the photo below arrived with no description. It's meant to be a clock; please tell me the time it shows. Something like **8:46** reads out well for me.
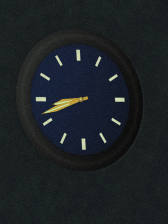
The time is **8:42**
